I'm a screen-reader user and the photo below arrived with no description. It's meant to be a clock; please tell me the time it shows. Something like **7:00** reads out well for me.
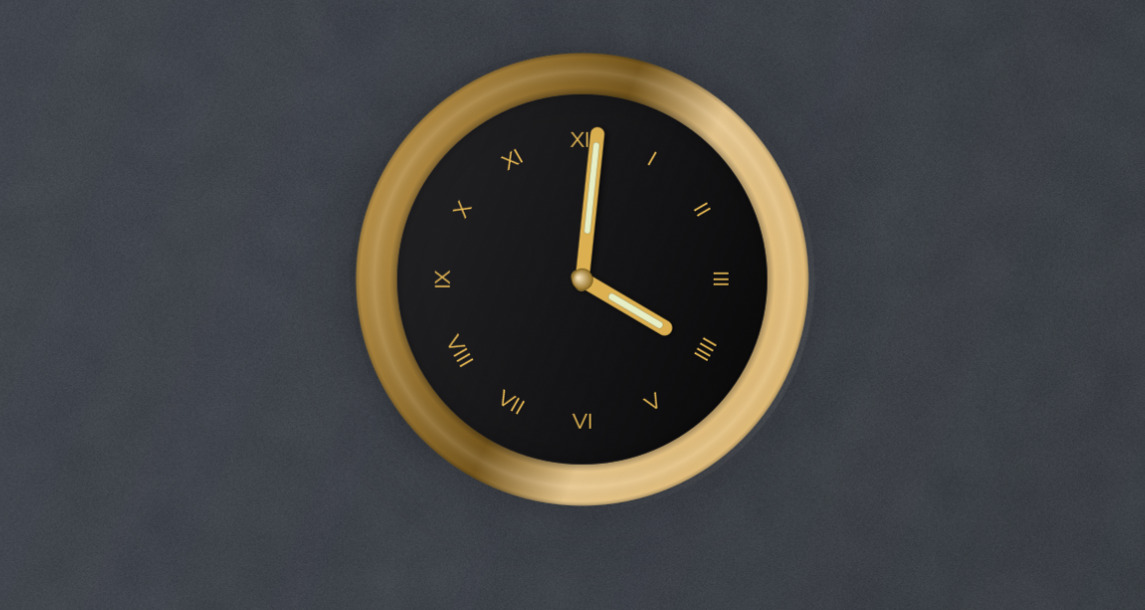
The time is **4:01**
